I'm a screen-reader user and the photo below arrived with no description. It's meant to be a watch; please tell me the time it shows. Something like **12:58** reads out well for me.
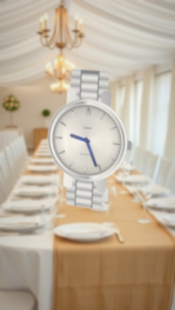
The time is **9:26**
